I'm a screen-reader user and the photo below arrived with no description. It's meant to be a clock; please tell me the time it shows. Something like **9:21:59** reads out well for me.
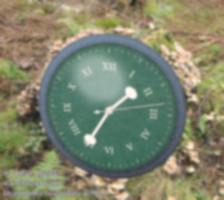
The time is **1:35:13**
